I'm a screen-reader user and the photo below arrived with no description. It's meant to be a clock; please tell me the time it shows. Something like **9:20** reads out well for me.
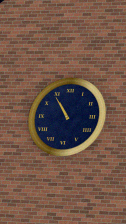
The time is **10:54**
